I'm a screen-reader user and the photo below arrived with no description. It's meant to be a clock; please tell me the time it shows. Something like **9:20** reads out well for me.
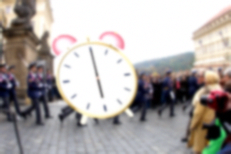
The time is **6:00**
